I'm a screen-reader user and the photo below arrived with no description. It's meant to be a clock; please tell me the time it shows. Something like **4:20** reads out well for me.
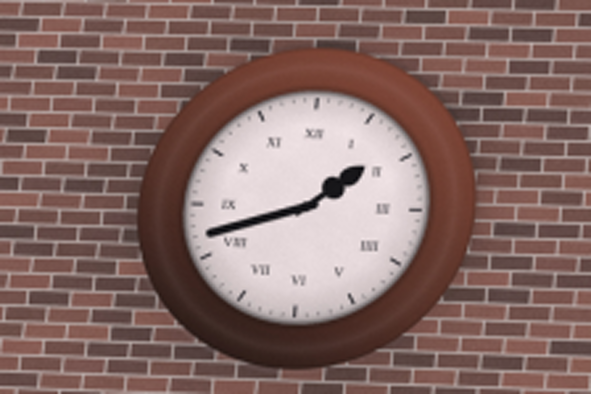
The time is **1:42**
